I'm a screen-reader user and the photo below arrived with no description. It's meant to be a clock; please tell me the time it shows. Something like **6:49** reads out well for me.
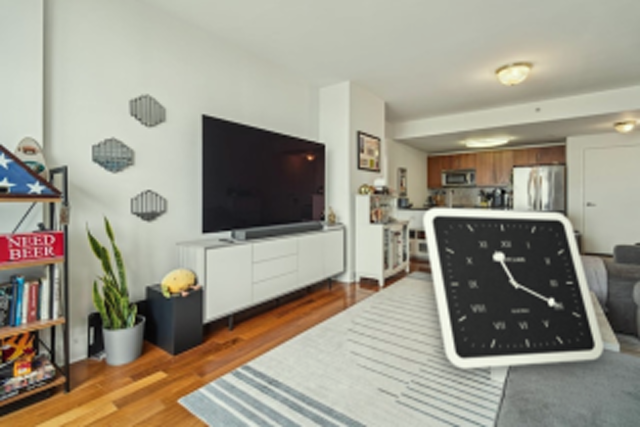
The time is **11:20**
